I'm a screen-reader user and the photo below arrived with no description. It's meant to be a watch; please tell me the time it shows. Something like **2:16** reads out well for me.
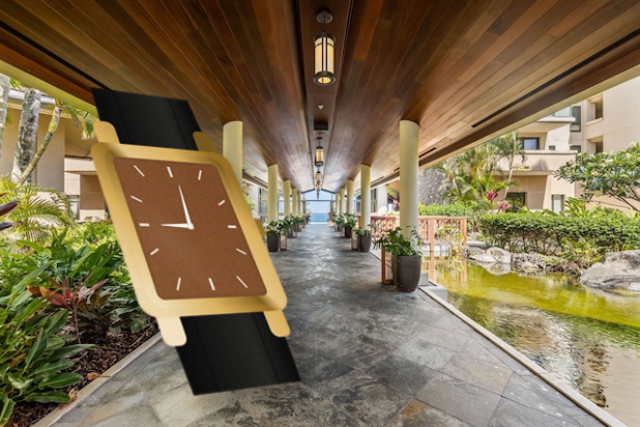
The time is **9:01**
